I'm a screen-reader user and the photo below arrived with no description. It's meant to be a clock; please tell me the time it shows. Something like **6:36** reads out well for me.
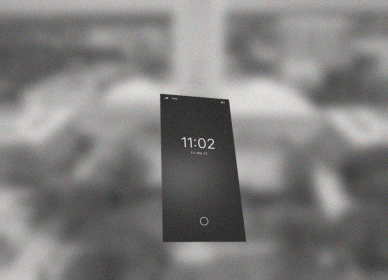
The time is **11:02**
